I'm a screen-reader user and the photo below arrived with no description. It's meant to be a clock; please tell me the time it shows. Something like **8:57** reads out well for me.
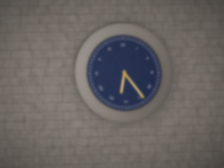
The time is **6:24**
